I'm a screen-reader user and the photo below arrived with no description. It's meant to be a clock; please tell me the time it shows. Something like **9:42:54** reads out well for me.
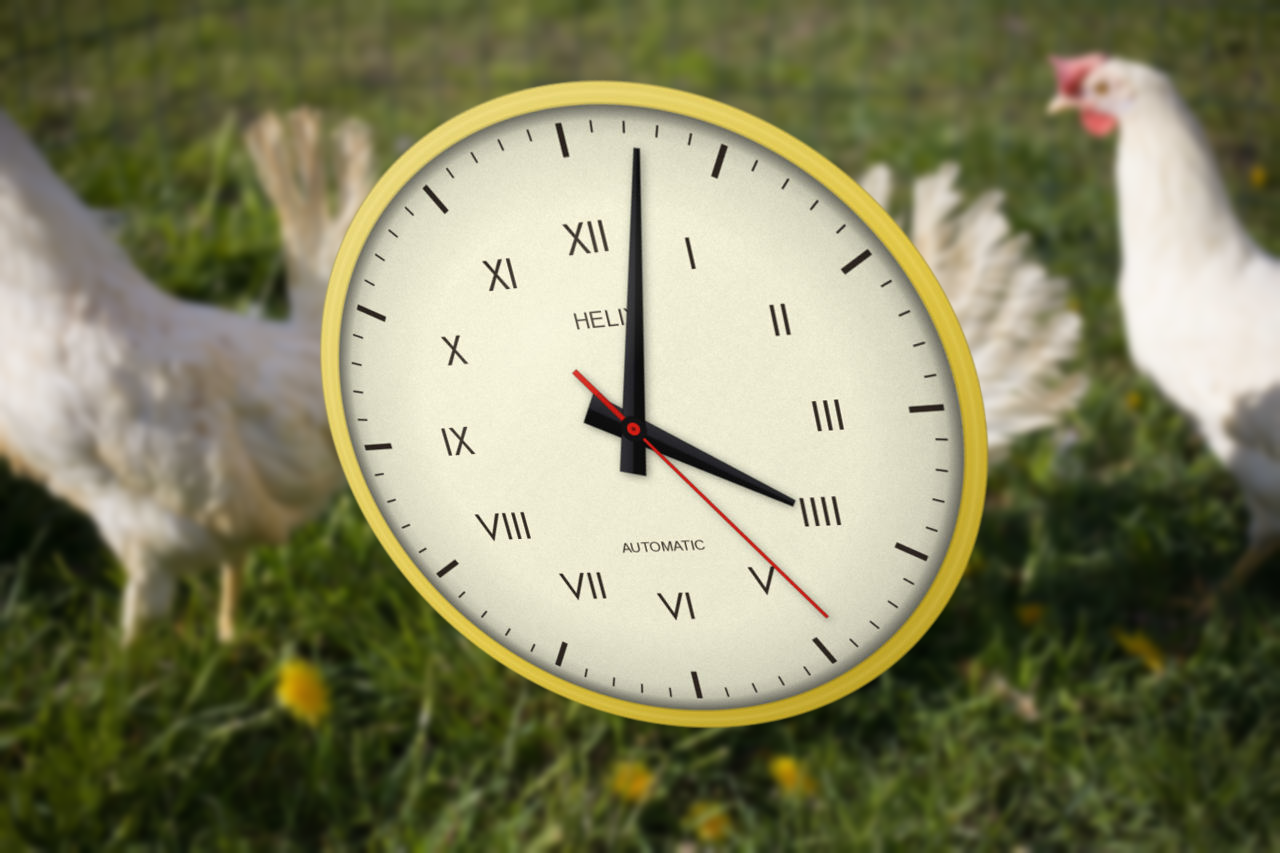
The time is **4:02:24**
